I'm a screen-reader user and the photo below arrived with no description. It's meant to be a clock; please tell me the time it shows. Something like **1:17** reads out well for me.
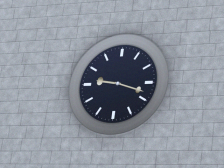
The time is **9:18**
